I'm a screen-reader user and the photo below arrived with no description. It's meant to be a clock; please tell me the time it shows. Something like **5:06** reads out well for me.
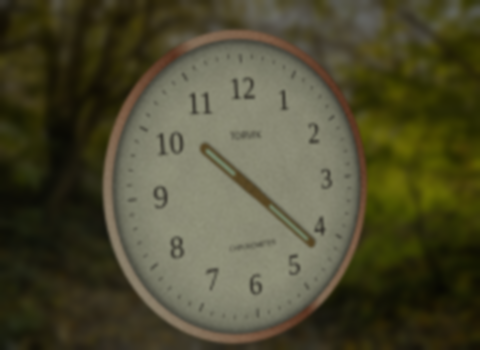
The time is **10:22**
